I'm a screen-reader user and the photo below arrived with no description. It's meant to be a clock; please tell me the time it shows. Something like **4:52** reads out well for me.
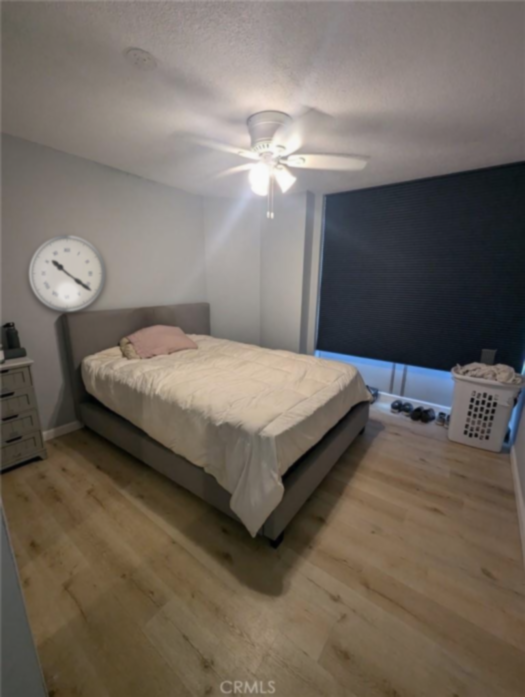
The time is **10:21**
